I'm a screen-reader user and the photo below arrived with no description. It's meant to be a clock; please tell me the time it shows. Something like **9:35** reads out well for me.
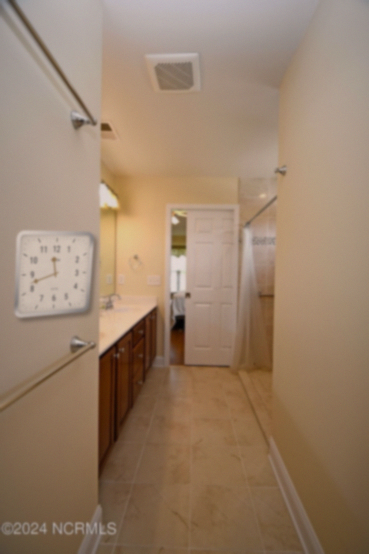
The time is **11:42**
